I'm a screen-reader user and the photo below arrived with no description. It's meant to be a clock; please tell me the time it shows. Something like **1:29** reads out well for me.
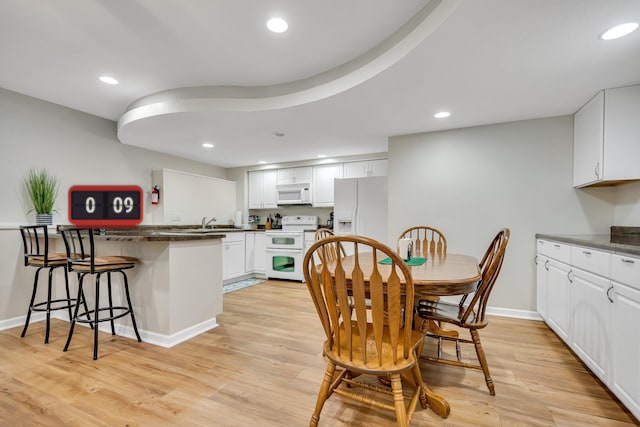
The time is **0:09**
